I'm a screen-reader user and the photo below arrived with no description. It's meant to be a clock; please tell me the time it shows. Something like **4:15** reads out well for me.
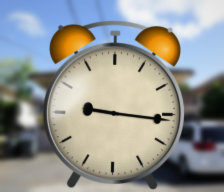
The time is **9:16**
